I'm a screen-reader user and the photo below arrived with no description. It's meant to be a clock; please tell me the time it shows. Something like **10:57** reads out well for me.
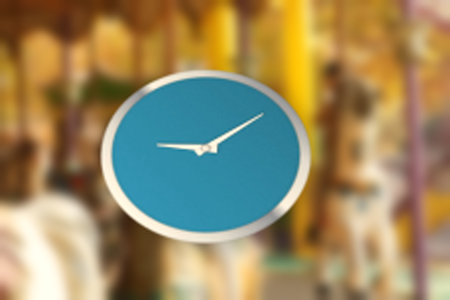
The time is **9:09**
